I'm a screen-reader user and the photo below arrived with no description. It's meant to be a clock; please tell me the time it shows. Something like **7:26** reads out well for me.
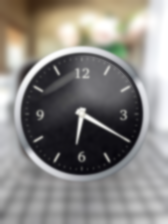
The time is **6:20**
